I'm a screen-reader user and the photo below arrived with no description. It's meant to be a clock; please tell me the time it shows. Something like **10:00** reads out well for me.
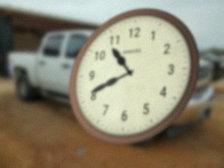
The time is **10:41**
